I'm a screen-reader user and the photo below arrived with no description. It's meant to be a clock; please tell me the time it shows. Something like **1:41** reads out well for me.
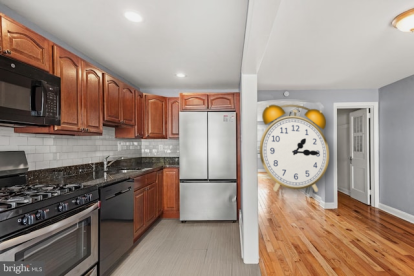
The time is **1:15**
